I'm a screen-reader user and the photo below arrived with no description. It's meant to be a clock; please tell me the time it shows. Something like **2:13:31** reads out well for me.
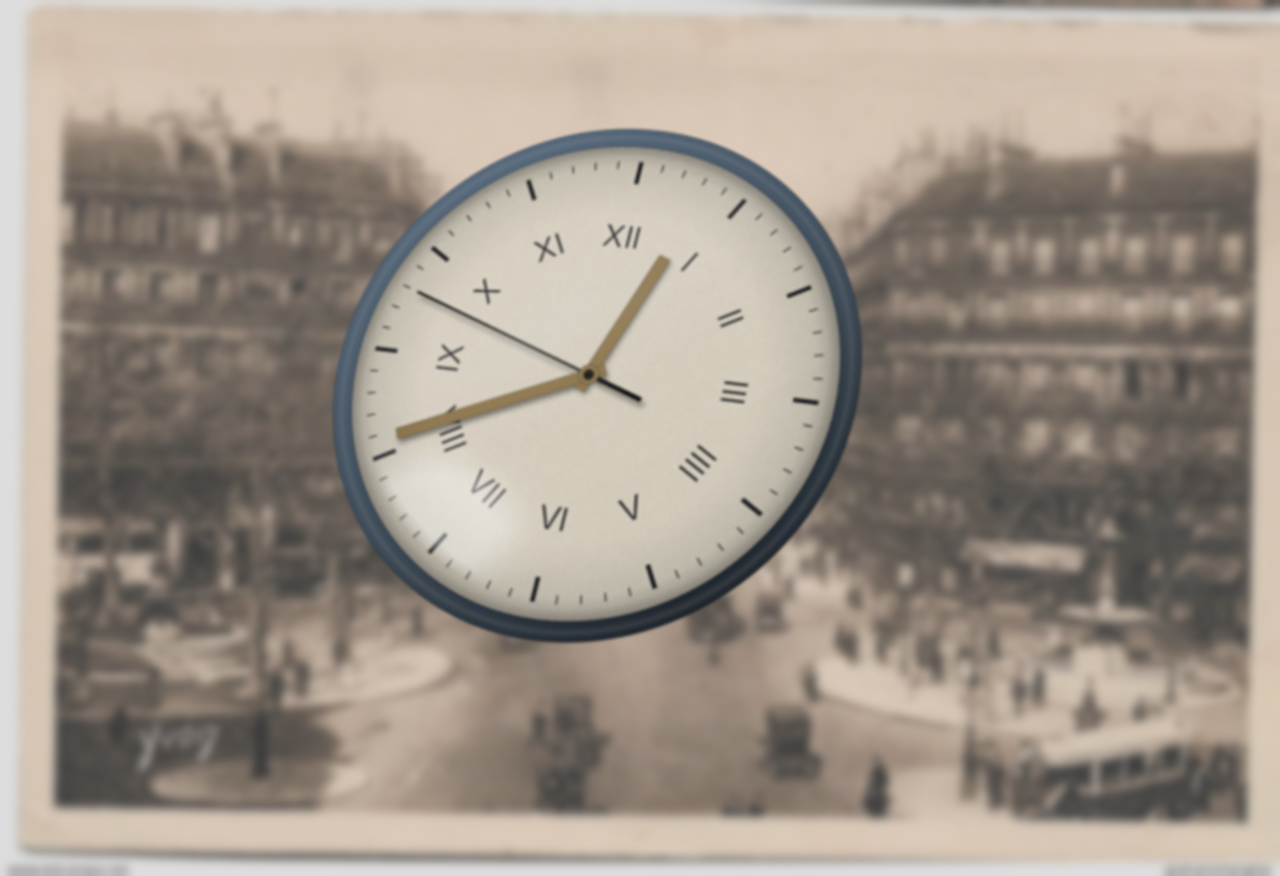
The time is **12:40:48**
